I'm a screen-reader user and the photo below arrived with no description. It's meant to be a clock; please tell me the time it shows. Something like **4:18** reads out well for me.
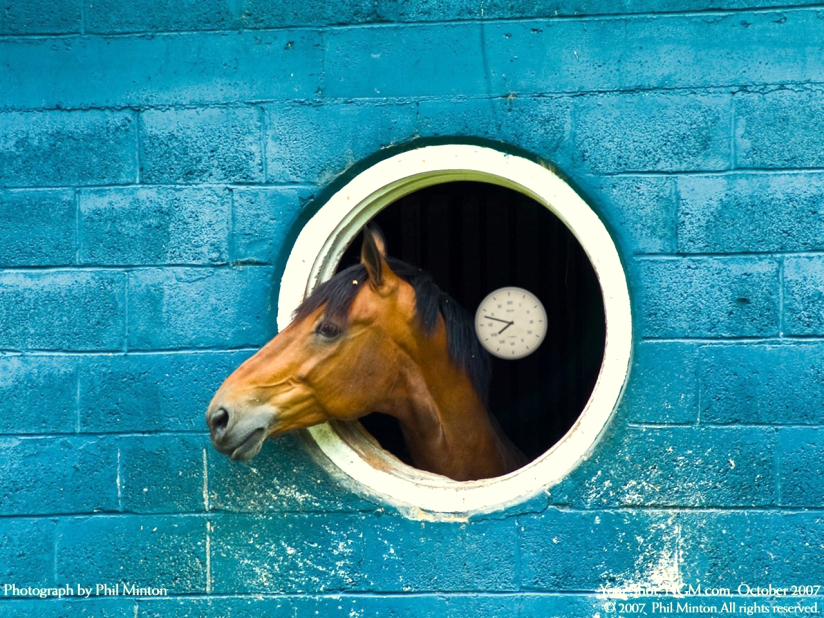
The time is **7:48**
